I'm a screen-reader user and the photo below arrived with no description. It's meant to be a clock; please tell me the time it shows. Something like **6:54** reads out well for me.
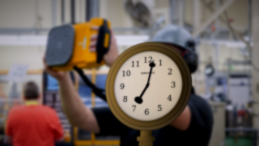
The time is **7:02**
